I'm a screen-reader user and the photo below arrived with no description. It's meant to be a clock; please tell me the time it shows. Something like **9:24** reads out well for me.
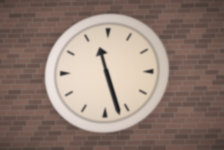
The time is **11:27**
